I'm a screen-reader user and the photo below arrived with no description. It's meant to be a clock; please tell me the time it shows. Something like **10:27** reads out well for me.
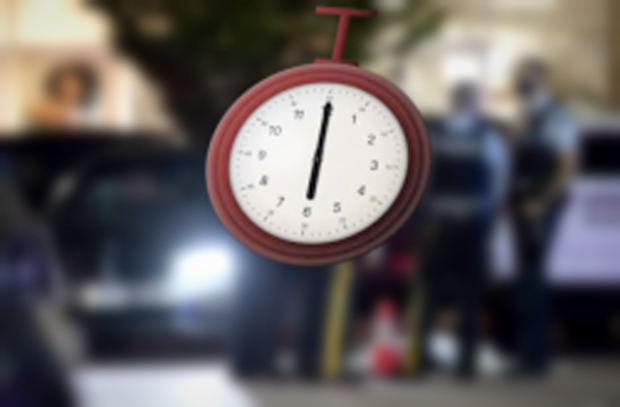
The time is **6:00**
